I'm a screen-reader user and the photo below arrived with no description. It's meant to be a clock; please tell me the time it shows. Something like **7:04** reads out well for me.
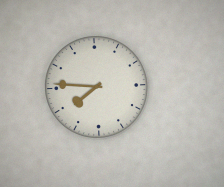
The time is **7:46**
